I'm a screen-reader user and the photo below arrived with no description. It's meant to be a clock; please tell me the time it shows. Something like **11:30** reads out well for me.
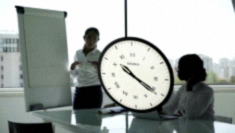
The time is **10:21**
